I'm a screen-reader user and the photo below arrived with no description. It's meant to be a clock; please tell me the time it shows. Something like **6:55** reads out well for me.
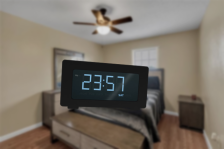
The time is **23:57**
